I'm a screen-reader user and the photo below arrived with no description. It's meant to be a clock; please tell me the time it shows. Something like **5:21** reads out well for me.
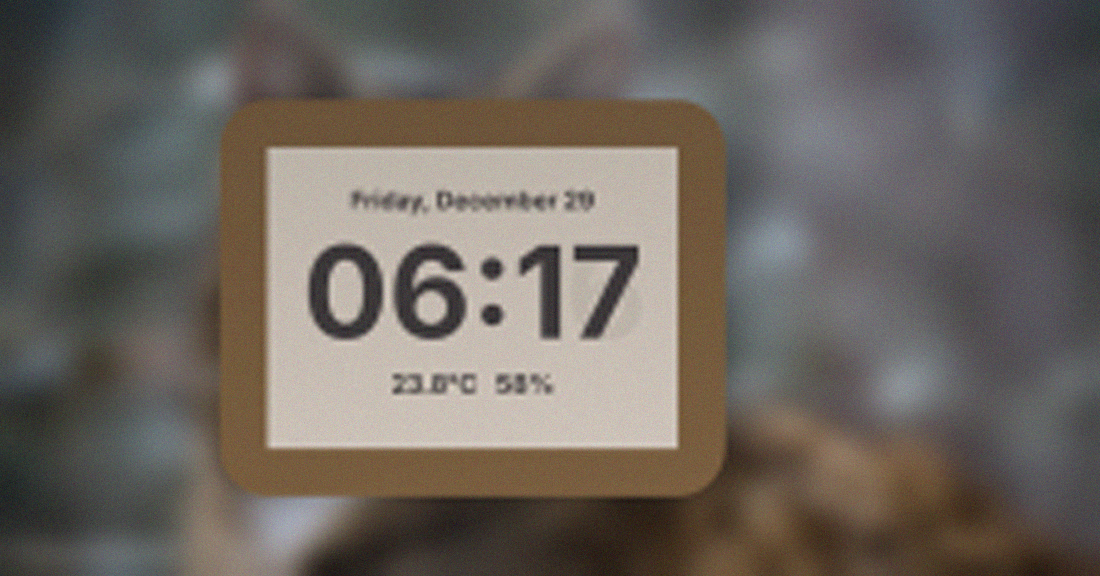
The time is **6:17**
